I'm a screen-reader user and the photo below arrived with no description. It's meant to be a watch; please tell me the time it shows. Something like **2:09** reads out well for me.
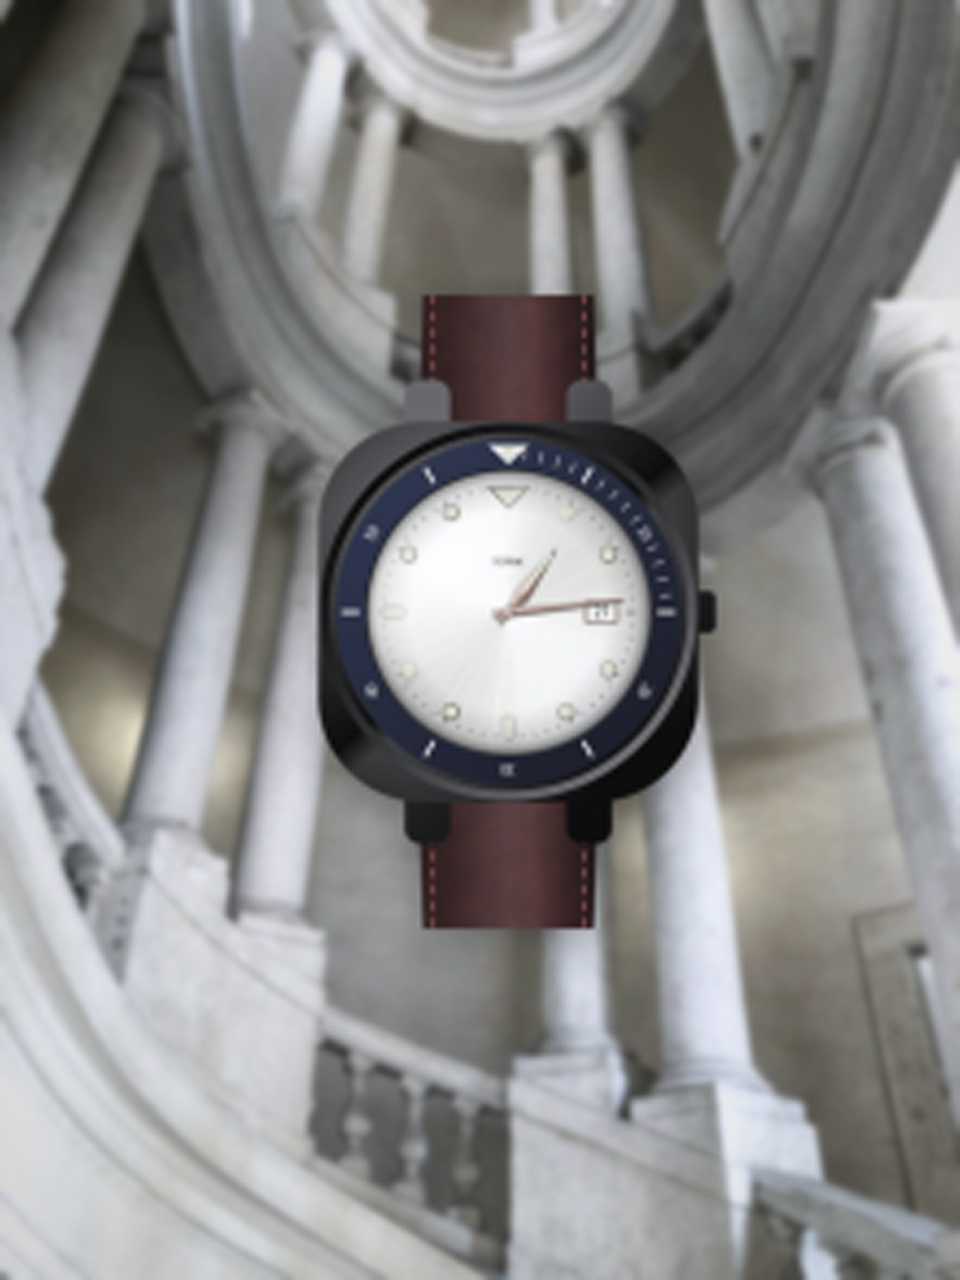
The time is **1:14**
